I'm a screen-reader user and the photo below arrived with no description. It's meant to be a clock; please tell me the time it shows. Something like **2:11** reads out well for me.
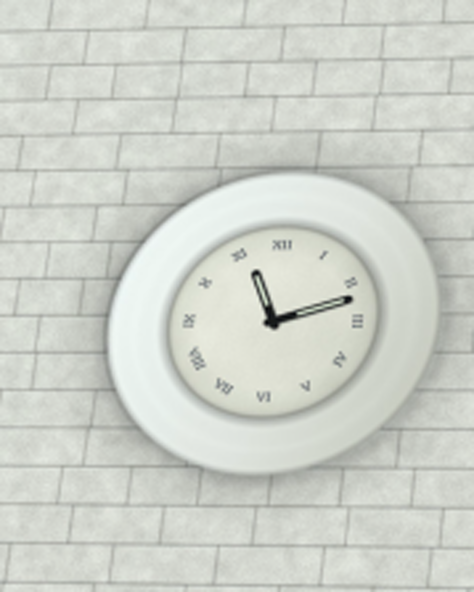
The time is **11:12**
